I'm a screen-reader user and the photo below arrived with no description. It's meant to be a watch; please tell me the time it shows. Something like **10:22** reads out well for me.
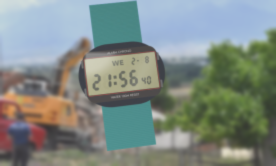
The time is **21:56**
